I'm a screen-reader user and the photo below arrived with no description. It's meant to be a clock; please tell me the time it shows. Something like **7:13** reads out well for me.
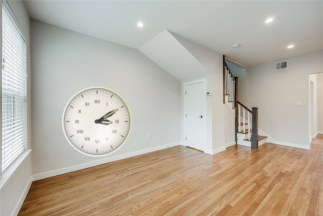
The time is **3:10**
